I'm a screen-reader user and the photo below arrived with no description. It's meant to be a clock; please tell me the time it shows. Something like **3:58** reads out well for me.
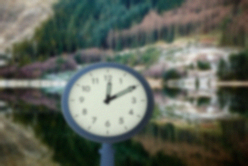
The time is **12:10**
